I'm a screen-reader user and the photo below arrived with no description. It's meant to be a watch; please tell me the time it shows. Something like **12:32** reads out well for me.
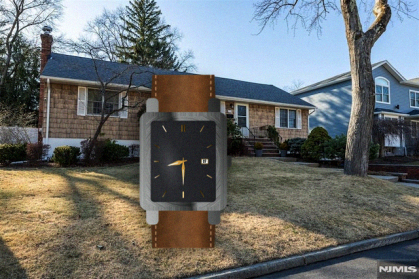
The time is **8:30**
